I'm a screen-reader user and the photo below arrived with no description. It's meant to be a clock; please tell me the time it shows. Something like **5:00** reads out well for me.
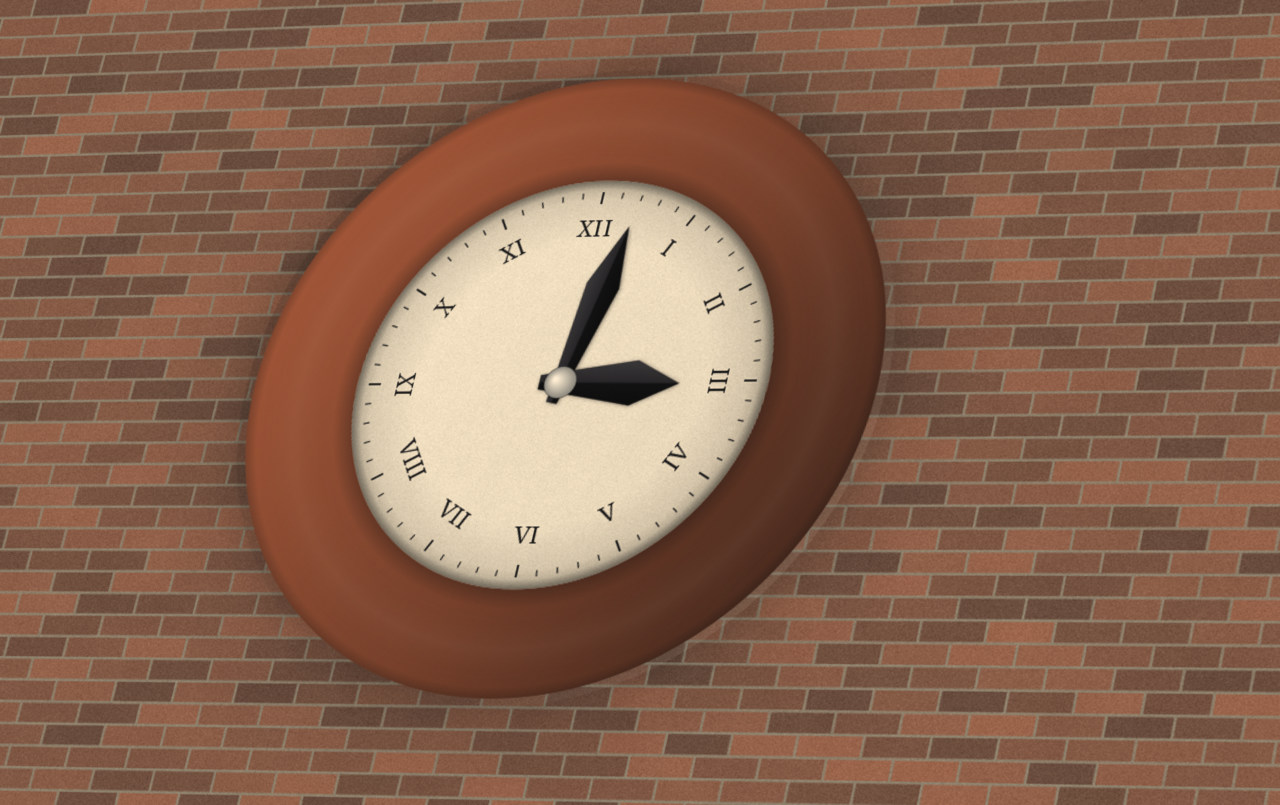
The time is **3:02**
